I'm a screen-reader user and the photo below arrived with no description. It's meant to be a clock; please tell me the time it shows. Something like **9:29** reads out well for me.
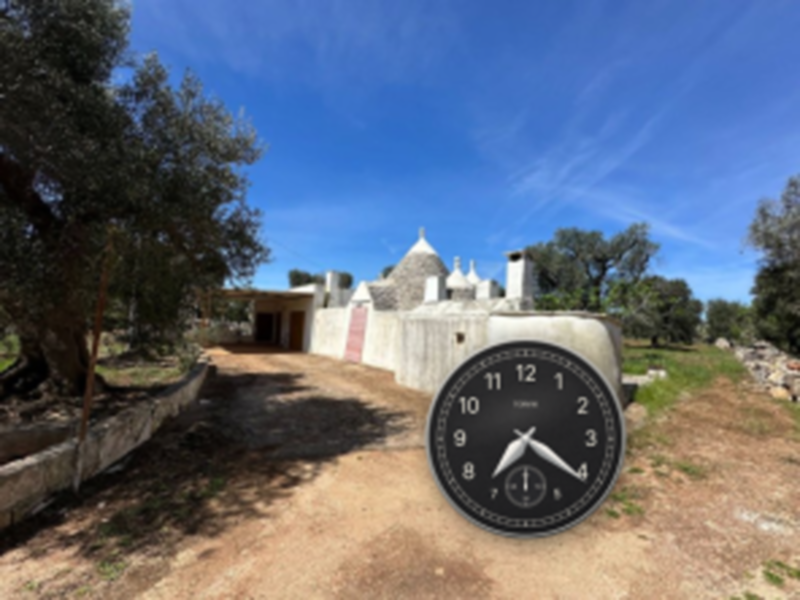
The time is **7:21**
